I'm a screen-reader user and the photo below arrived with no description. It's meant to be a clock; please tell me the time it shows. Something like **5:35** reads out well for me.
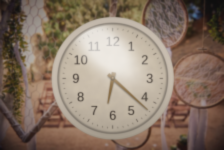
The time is **6:22**
